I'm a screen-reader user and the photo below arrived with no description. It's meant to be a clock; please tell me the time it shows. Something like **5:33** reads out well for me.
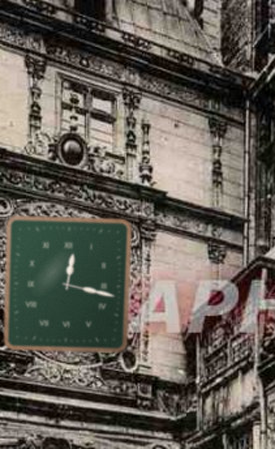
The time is **12:17**
